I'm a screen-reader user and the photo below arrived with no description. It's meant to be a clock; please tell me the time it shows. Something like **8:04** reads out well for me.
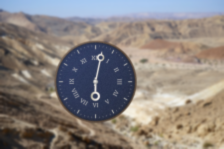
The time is **6:02**
